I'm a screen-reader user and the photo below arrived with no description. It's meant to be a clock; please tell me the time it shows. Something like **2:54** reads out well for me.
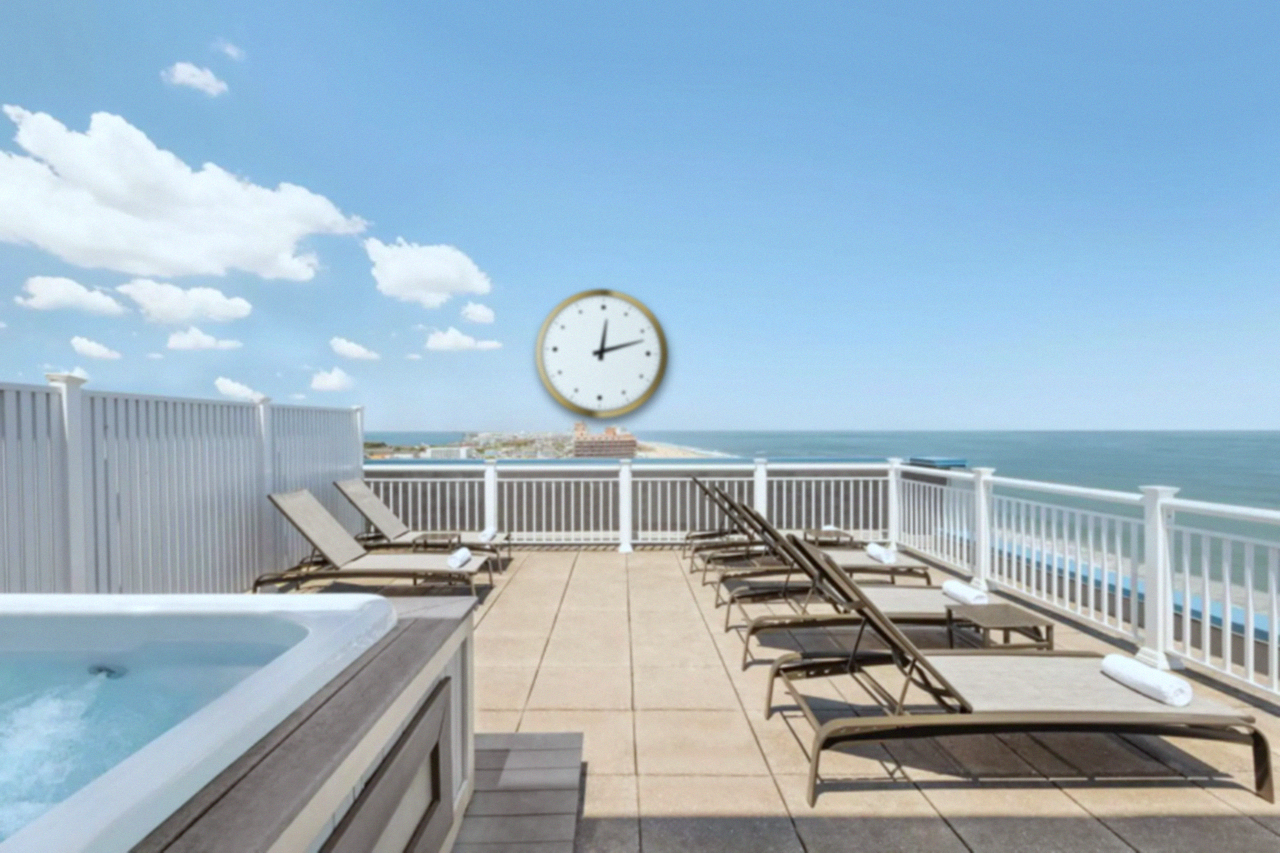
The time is **12:12**
